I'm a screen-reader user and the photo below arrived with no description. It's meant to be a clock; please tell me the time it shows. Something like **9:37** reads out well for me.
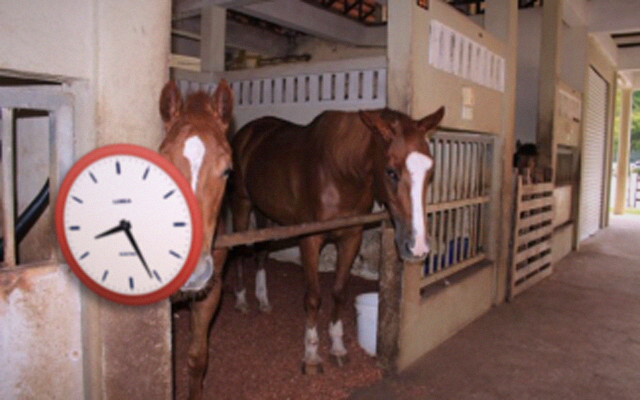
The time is **8:26**
